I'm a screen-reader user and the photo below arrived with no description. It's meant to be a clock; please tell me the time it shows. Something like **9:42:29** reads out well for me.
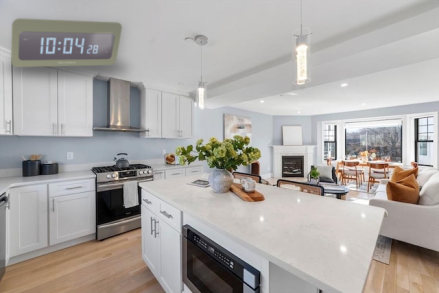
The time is **10:04:28**
